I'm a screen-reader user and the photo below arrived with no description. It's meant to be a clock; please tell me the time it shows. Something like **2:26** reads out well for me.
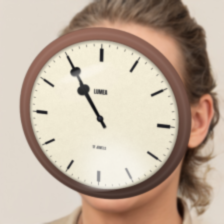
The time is **10:55**
